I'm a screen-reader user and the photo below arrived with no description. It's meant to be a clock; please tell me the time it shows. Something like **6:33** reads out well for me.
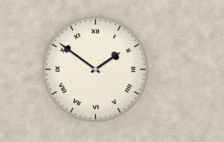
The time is **1:51**
